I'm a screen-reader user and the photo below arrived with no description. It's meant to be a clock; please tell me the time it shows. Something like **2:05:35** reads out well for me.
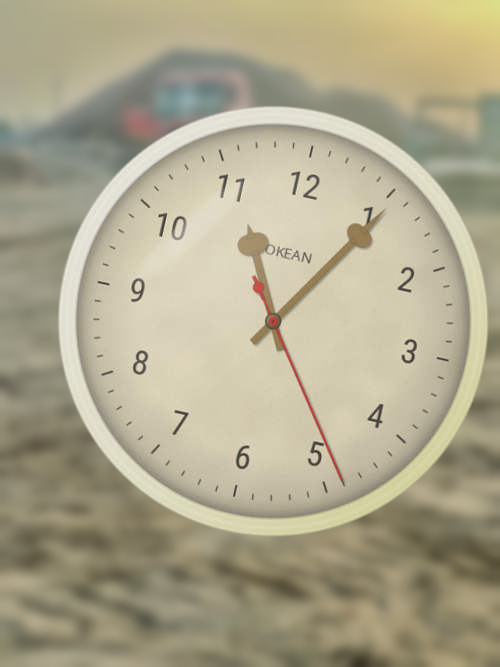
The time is **11:05:24**
